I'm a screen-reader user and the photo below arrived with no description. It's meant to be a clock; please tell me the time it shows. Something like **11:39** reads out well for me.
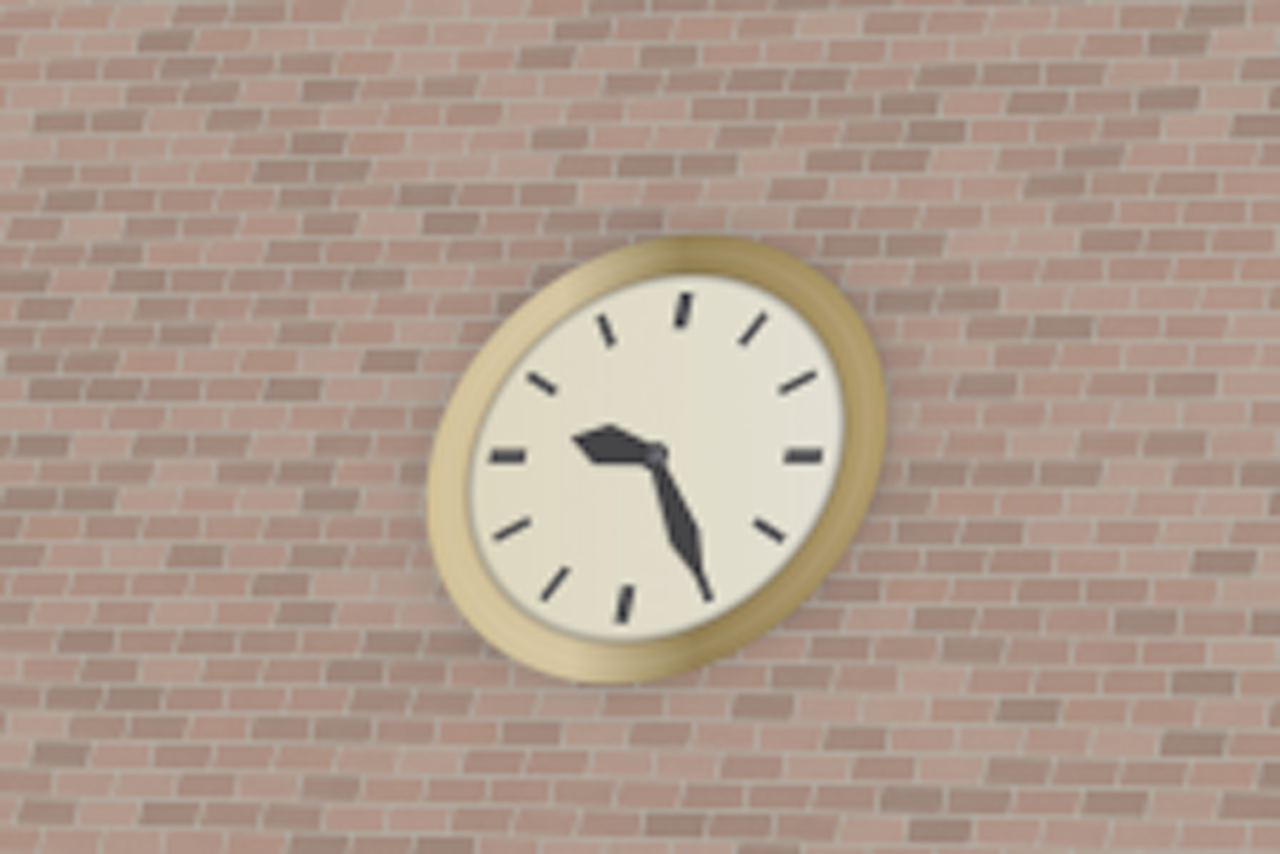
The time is **9:25**
